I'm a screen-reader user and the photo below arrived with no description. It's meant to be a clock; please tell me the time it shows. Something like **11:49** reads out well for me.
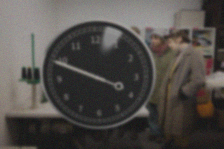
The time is **3:49**
